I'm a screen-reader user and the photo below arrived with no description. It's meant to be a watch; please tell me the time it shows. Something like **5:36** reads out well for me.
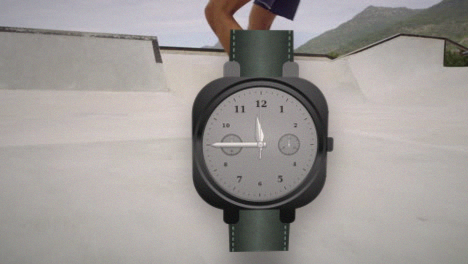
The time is **11:45**
